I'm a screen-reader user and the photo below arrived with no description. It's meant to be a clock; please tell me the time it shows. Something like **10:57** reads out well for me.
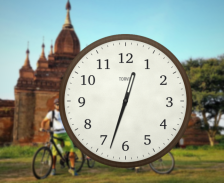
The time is **12:33**
